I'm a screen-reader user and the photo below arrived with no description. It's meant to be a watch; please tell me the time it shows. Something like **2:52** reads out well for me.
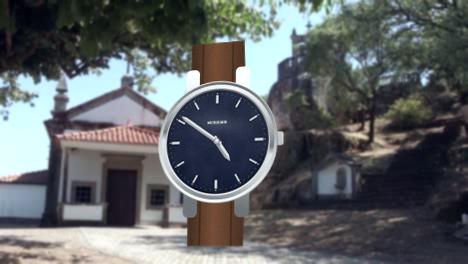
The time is **4:51**
